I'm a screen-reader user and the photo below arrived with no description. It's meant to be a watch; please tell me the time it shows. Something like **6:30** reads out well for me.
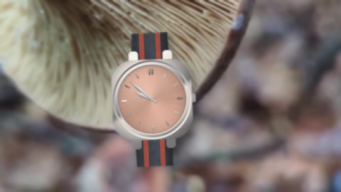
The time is **9:52**
